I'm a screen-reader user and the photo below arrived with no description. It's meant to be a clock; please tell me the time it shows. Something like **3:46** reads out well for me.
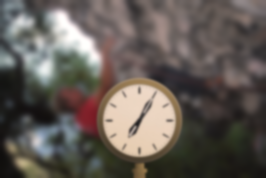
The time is **7:05**
